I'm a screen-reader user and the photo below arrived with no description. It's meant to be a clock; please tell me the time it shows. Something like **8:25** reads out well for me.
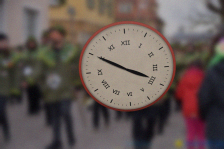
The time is **3:50**
